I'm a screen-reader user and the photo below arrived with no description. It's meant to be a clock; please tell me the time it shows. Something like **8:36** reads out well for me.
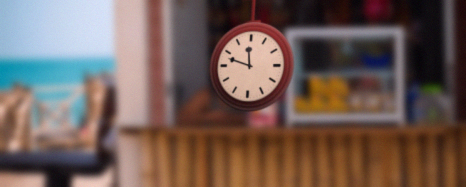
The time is **11:48**
